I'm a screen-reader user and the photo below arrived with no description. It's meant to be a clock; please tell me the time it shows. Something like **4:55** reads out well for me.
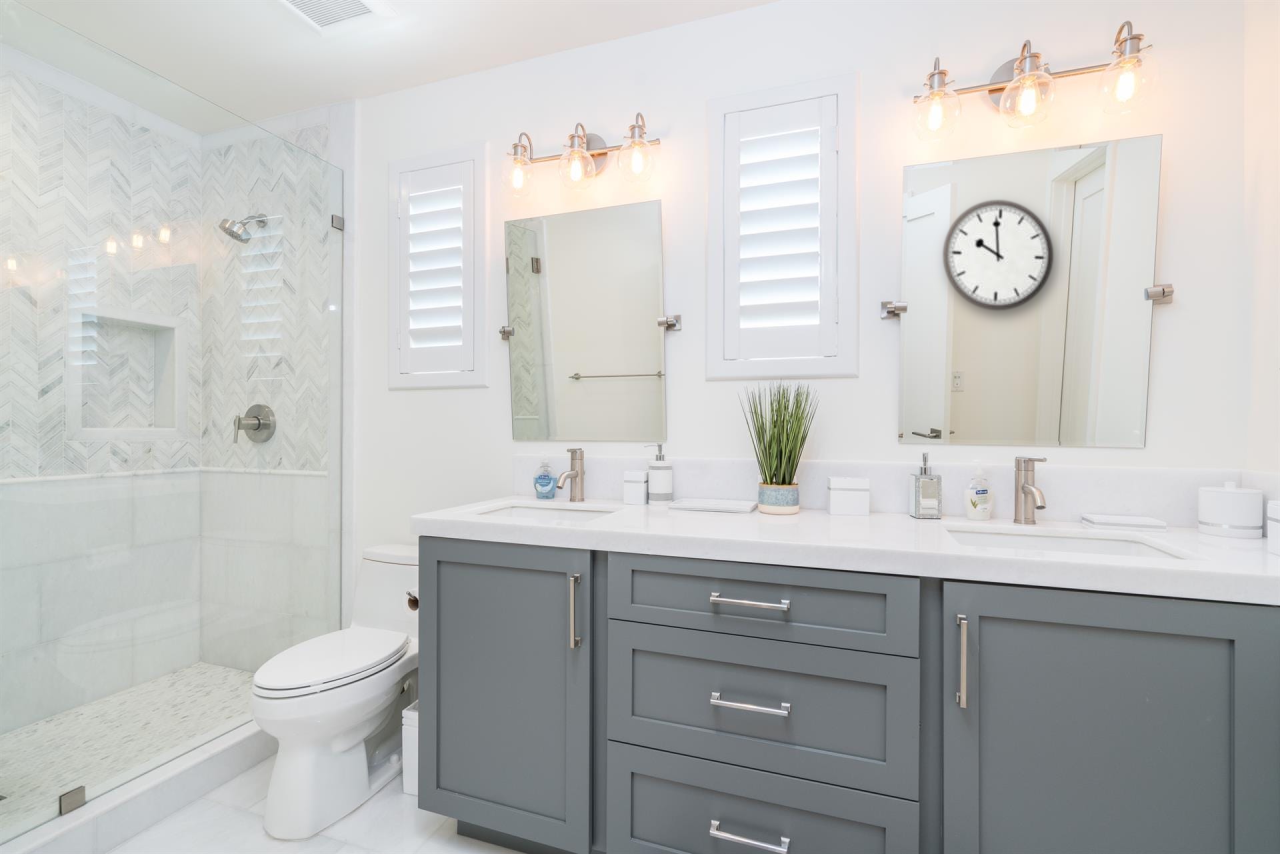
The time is **9:59**
